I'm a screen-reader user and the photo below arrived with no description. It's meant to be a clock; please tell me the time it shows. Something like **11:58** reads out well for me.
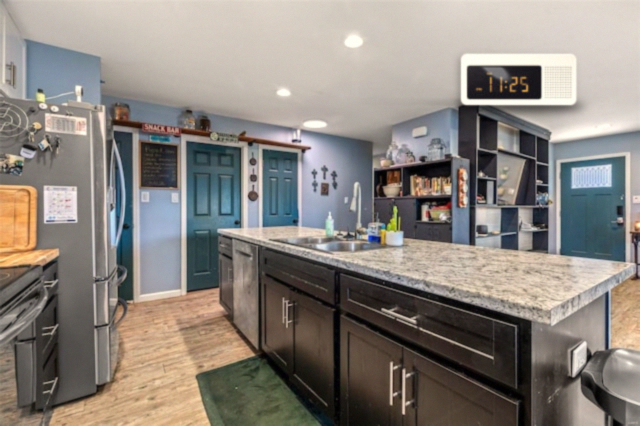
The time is **11:25**
